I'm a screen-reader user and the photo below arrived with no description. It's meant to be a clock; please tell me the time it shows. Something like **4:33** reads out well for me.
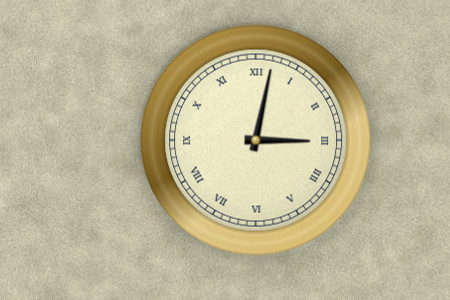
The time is **3:02**
